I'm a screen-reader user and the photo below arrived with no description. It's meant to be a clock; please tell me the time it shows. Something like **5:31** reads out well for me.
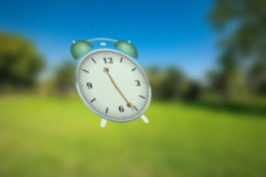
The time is **11:26**
